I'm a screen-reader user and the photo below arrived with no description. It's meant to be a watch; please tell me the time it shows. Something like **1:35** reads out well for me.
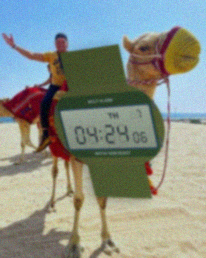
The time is **4:24**
